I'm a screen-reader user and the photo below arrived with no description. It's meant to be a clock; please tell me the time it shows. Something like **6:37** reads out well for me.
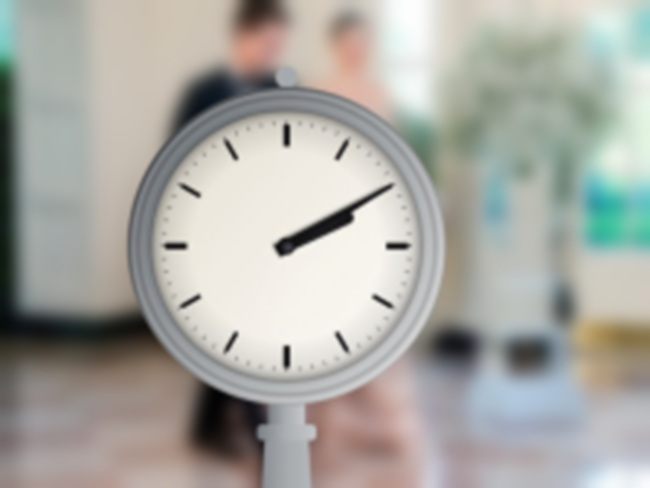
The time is **2:10**
